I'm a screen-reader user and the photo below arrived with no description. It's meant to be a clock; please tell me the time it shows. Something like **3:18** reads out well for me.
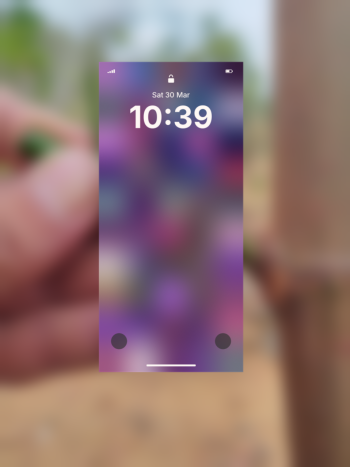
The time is **10:39**
